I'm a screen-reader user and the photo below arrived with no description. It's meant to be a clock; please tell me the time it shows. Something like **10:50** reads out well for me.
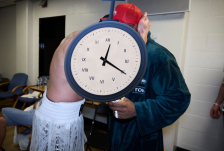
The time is **12:20**
